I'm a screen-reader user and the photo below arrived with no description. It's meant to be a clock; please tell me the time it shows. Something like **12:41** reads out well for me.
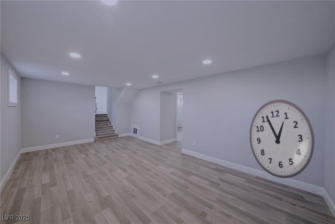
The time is **12:56**
